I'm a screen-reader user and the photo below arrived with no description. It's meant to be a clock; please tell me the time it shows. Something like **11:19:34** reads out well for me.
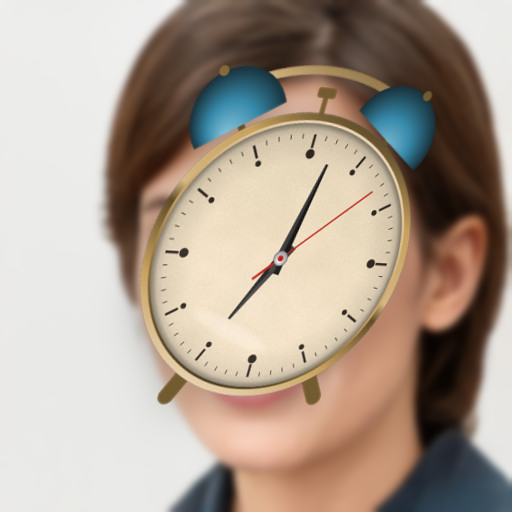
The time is **7:02:08**
